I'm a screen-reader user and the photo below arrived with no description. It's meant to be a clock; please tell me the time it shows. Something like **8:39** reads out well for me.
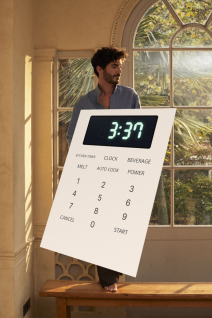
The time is **3:37**
